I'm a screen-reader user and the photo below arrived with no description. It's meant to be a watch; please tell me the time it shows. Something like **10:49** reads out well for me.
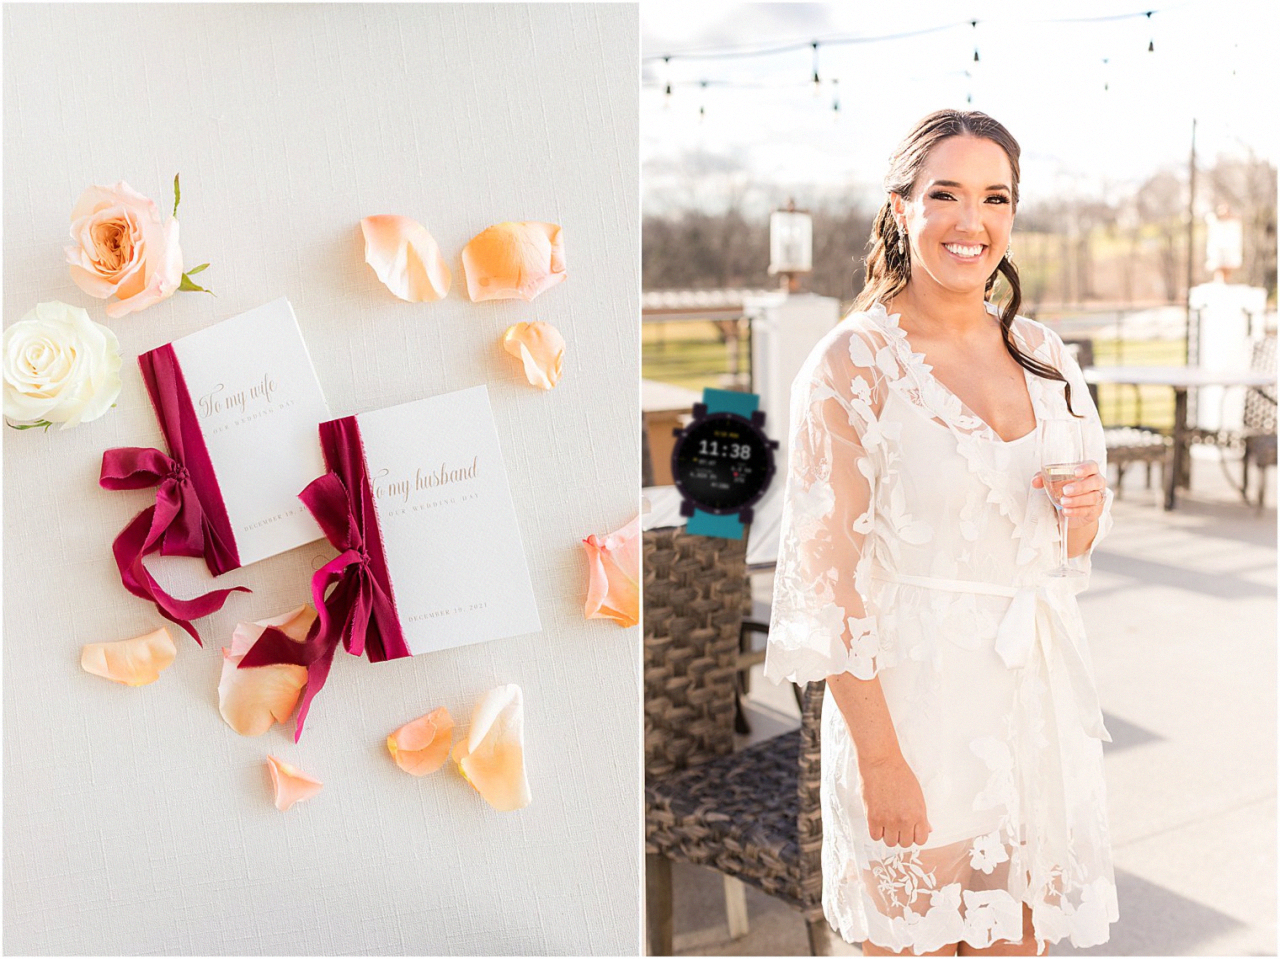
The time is **11:38**
